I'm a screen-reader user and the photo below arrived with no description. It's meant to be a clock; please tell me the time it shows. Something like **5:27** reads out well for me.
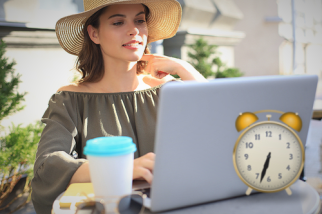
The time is **6:33**
